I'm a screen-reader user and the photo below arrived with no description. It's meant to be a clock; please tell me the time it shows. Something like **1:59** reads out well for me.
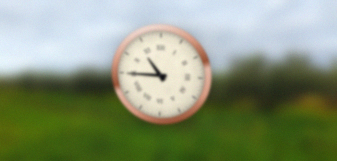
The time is **10:45**
